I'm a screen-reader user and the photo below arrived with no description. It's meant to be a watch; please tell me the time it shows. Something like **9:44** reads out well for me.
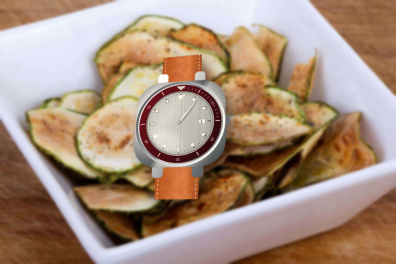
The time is **1:06**
